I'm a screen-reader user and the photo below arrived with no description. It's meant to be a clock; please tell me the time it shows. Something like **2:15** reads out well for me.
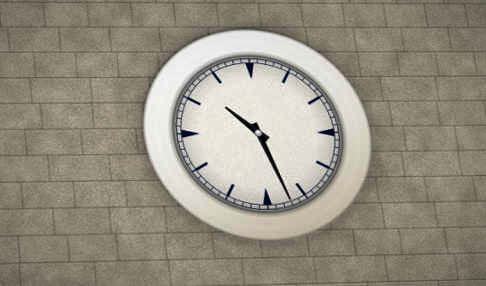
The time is **10:27**
